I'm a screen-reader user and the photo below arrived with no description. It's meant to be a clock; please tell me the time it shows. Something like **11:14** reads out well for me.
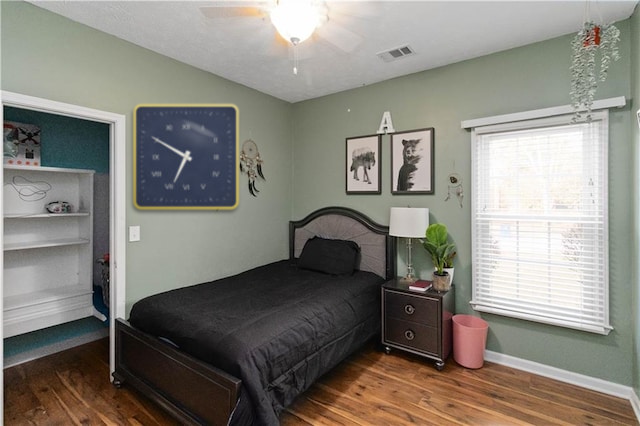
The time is **6:50**
